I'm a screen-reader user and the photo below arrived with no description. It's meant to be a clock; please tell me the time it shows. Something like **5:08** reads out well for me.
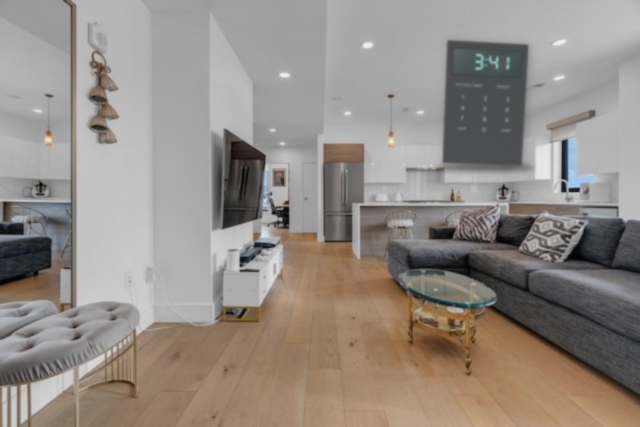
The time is **3:41**
